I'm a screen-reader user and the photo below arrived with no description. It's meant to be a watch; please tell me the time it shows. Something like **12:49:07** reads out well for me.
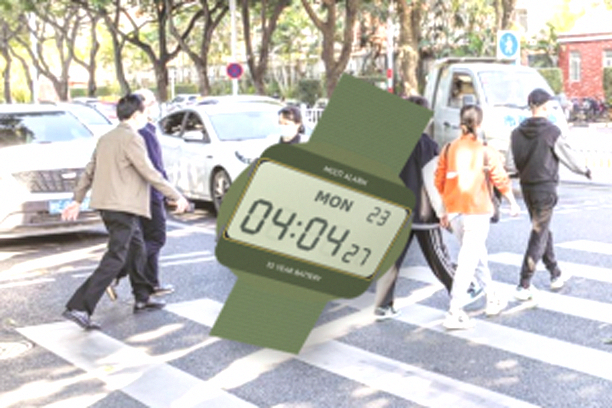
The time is **4:04:27**
